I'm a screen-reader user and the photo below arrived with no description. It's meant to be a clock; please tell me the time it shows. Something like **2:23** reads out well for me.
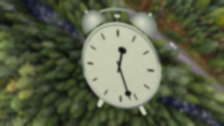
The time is **12:27**
